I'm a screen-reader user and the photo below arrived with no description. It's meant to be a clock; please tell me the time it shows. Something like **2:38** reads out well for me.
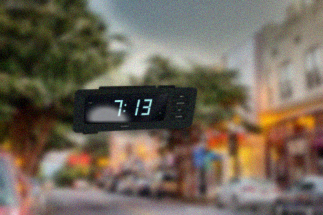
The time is **7:13**
